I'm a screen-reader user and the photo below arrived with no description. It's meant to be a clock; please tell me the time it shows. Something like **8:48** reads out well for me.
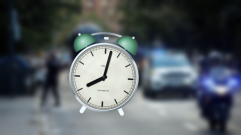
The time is **8:02**
